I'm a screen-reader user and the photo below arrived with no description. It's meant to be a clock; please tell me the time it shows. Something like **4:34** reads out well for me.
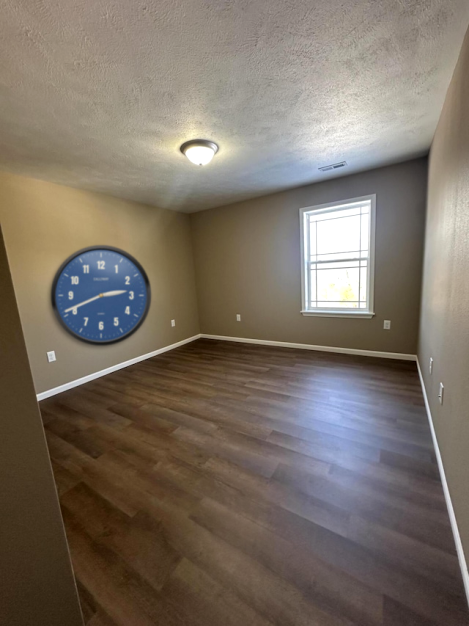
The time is **2:41**
